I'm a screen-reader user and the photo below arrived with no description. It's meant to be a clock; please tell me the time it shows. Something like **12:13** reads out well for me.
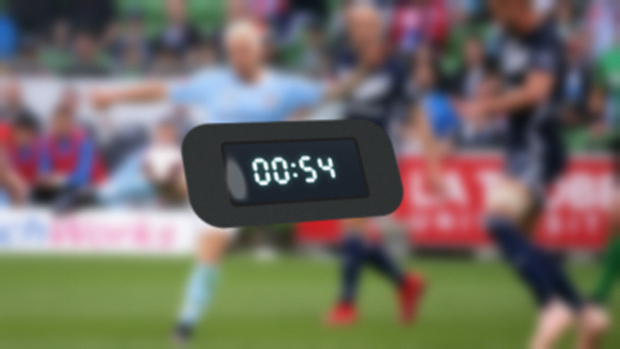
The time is **0:54**
